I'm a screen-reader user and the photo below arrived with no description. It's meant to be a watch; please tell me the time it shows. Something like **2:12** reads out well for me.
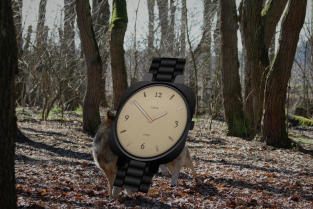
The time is **1:51**
